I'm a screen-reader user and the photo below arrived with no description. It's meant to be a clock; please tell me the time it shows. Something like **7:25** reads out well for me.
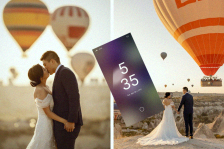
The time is **5:35**
